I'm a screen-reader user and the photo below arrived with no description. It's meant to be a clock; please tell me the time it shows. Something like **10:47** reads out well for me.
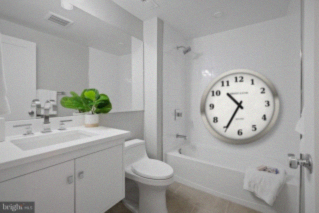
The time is **10:35**
